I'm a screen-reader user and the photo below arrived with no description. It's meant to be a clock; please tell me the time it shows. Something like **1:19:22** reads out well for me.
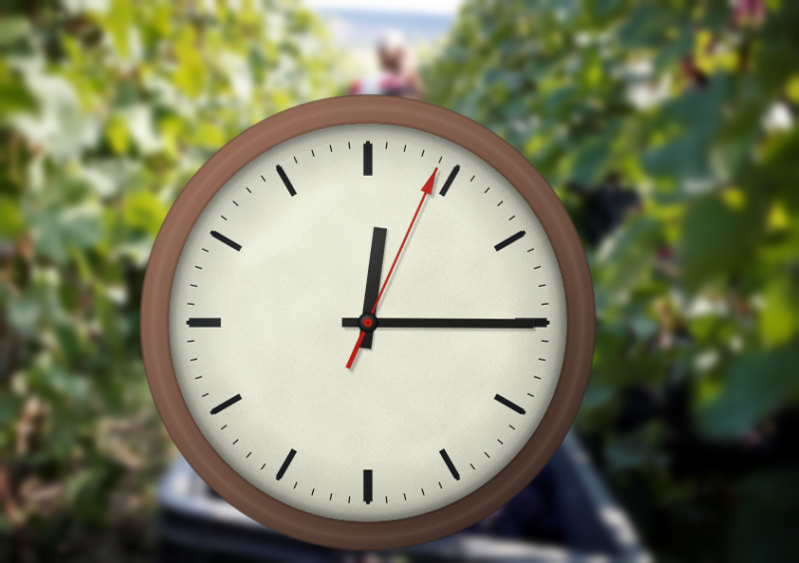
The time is **12:15:04**
